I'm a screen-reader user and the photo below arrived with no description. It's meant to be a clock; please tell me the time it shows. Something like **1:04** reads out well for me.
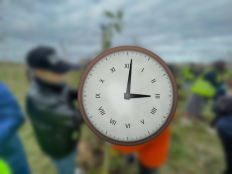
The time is **3:01**
